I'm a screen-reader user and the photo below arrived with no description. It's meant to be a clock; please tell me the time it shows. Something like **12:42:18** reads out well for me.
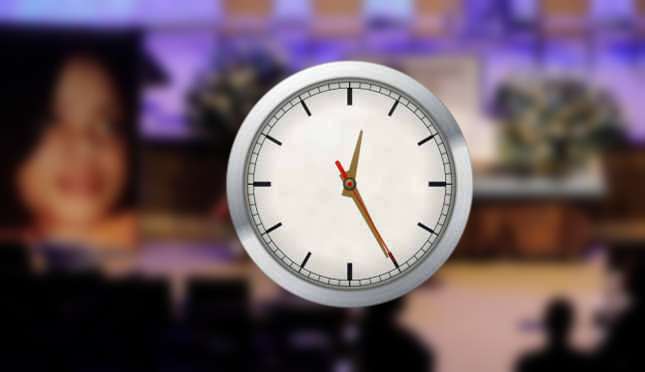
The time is **12:25:25**
